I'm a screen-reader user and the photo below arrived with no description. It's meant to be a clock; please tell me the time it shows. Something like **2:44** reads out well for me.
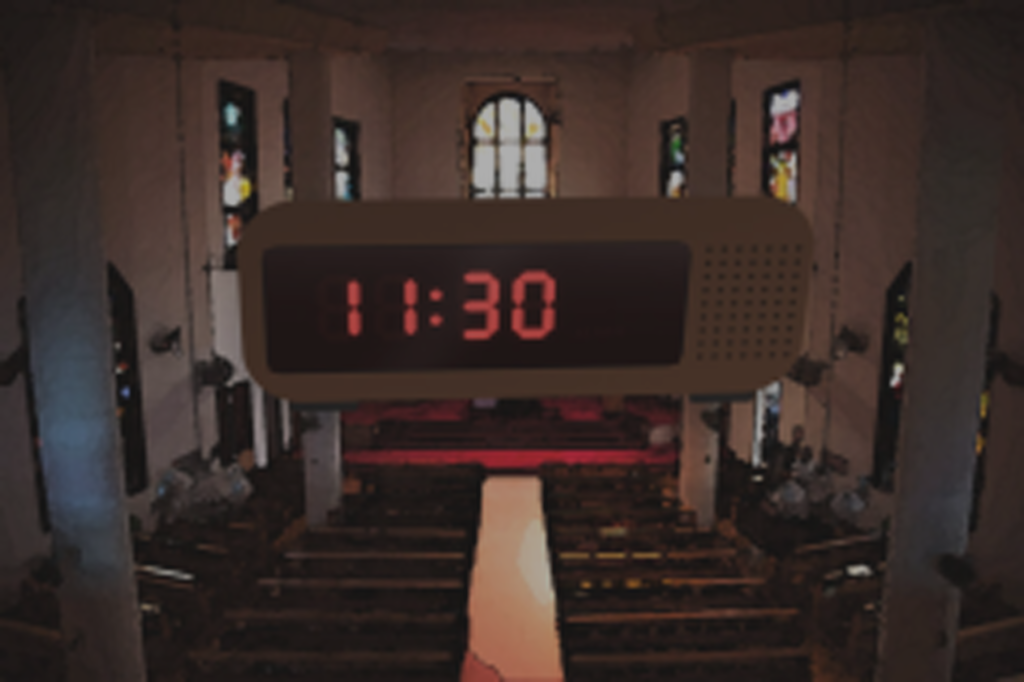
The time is **11:30**
